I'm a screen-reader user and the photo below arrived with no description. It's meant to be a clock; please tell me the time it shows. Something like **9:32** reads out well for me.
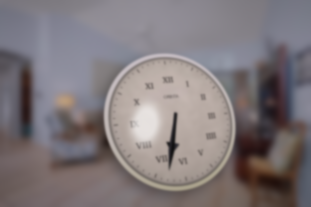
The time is **6:33**
